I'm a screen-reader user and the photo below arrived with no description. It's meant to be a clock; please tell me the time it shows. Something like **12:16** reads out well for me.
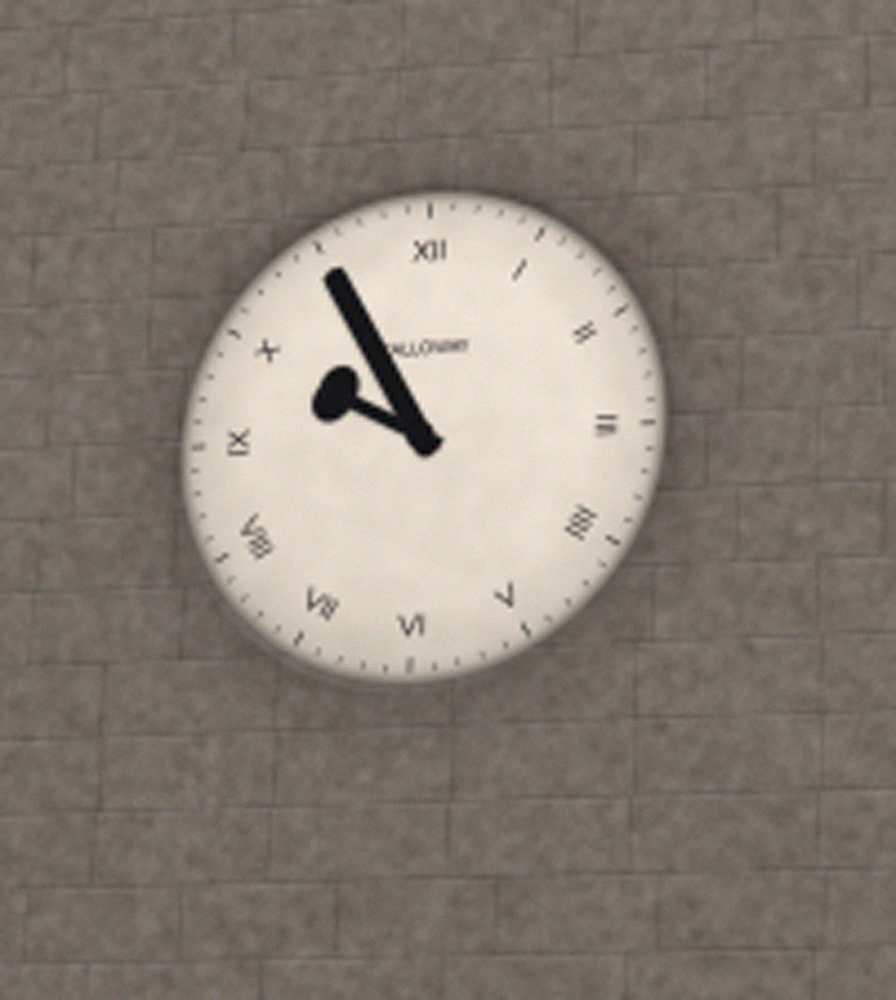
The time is **9:55**
